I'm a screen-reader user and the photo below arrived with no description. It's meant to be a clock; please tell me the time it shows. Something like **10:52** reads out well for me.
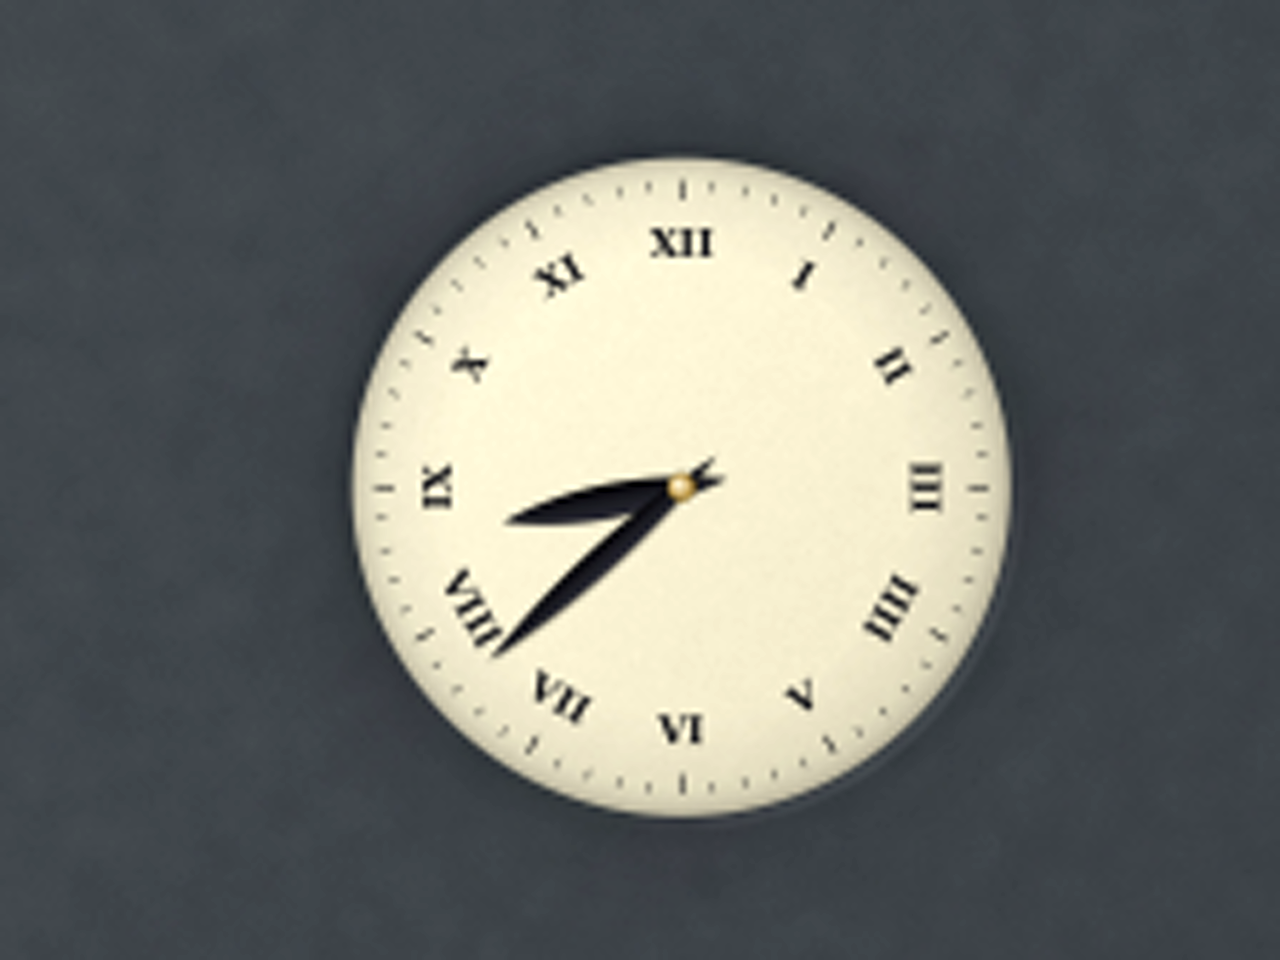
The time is **8:38**
